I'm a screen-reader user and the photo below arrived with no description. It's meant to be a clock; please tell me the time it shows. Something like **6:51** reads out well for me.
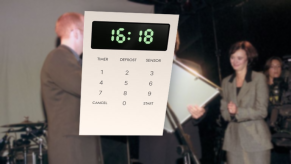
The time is **16:18**
